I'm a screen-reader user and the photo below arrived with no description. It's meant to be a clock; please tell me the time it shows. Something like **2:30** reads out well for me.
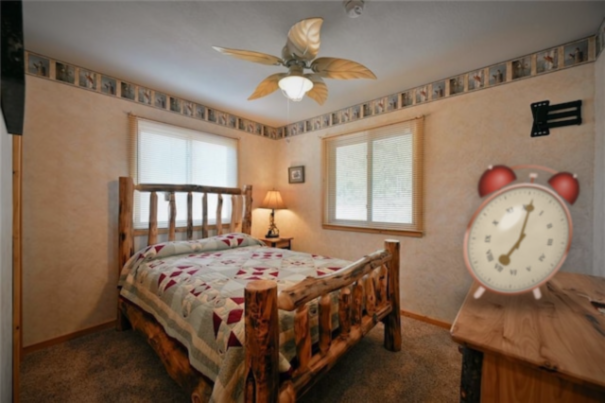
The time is **7:01**
